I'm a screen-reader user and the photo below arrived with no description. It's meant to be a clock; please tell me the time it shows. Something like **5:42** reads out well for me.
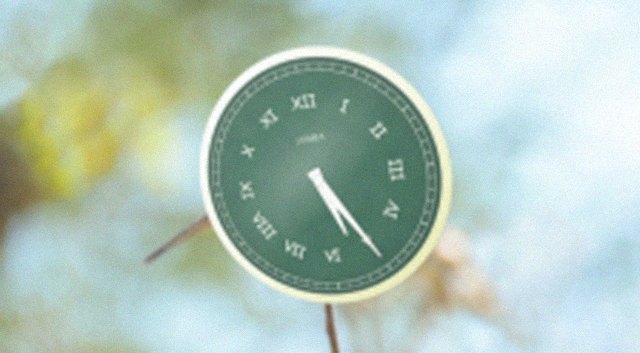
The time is **5:25**
